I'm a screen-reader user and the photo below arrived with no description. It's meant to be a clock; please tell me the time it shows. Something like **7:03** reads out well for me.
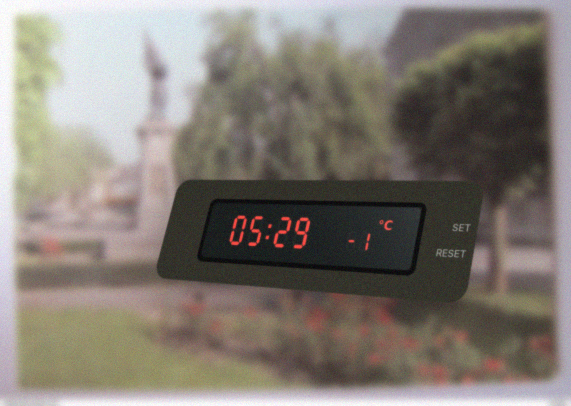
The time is **5:29**
